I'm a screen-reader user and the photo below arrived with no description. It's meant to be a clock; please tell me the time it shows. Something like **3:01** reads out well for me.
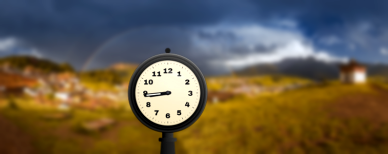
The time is **8:44**
